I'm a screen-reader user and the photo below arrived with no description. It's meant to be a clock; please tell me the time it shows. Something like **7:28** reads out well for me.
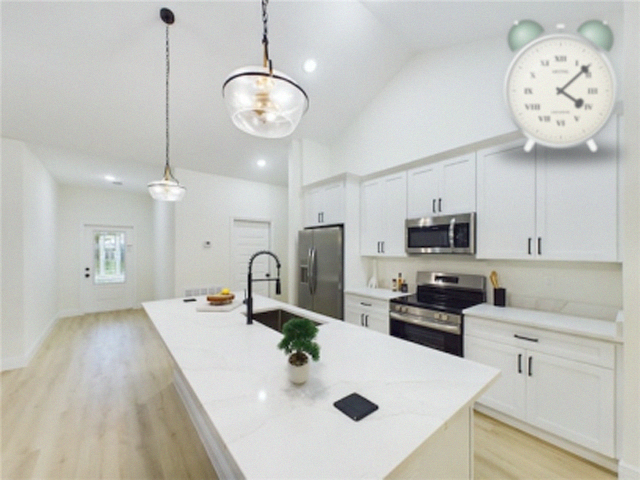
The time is **4:08**
